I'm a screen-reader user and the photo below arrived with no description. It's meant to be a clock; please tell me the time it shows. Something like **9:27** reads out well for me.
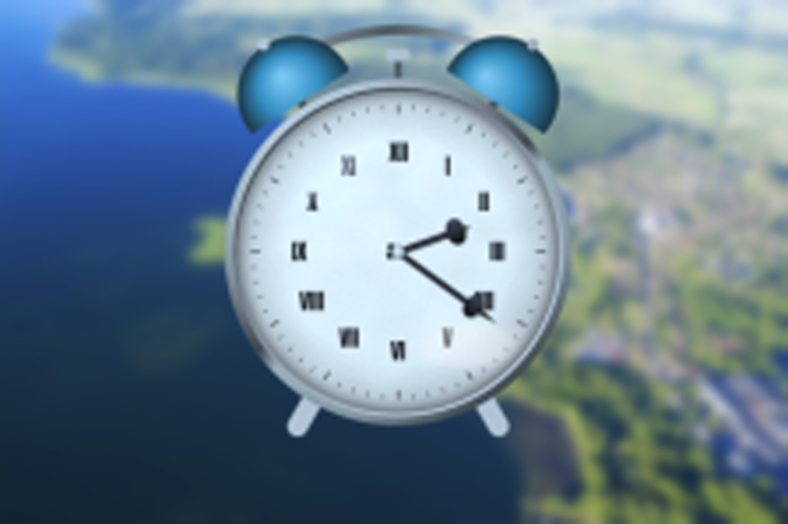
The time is **2:21**
